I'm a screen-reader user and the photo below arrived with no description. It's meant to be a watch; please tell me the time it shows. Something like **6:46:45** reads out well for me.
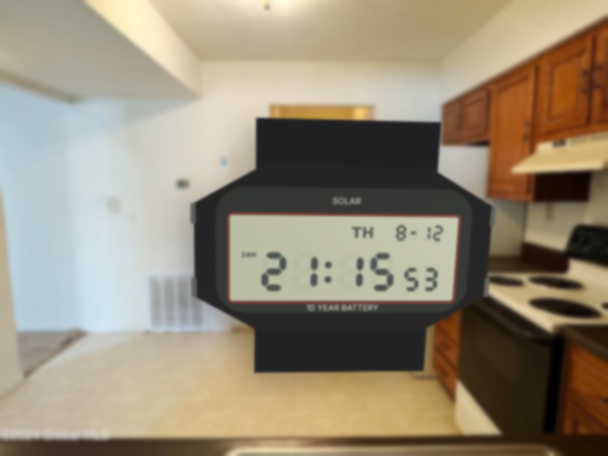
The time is **21:15:53**
